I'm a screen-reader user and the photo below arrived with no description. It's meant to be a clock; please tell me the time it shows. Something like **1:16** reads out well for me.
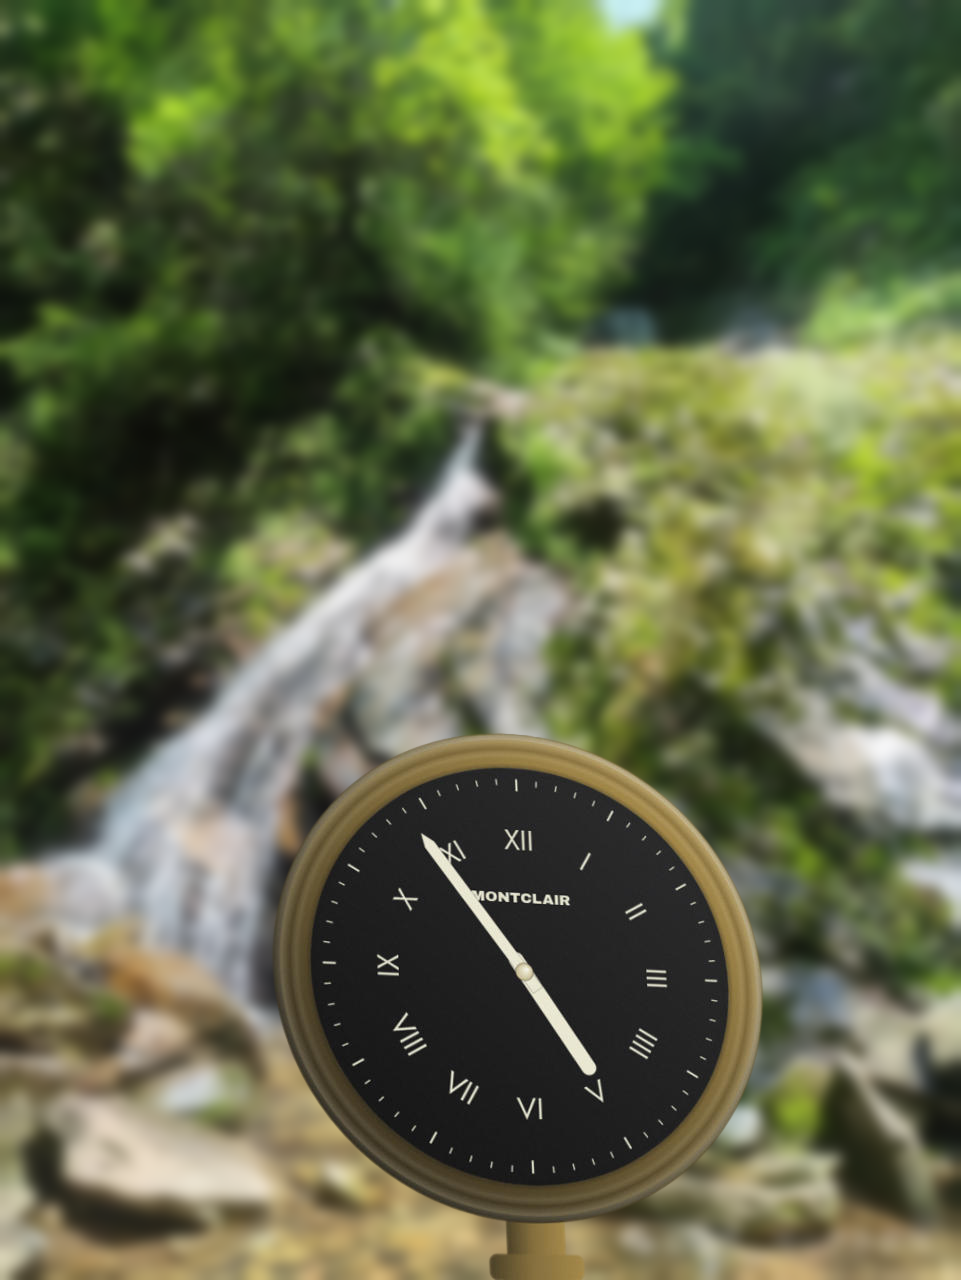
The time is **4:54**
